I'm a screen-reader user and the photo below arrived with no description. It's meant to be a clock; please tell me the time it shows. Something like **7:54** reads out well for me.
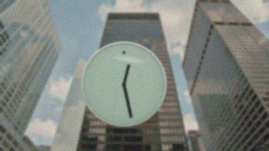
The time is **12:28**
